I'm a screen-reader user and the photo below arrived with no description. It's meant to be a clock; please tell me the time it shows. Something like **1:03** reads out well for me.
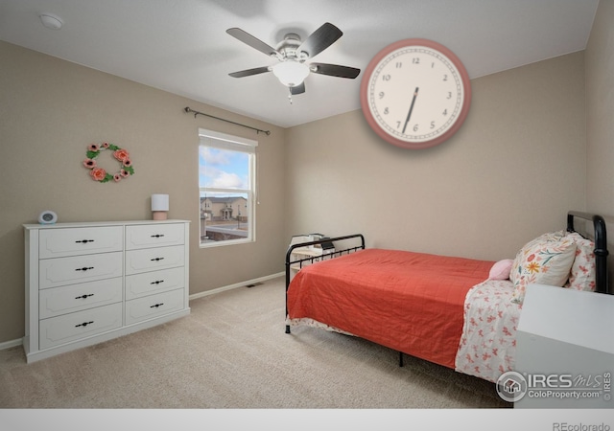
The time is **6:33**
